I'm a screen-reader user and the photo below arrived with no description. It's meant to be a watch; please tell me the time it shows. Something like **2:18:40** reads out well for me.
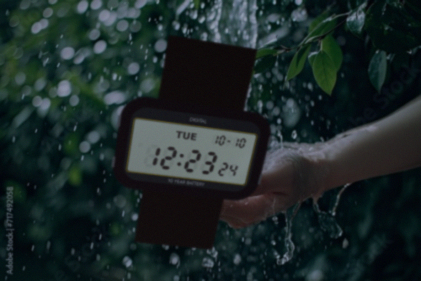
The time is **12:23:24**
